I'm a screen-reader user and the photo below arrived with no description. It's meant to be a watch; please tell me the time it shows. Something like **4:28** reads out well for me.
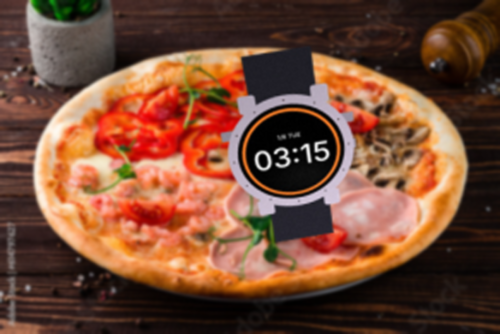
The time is **3:15**
